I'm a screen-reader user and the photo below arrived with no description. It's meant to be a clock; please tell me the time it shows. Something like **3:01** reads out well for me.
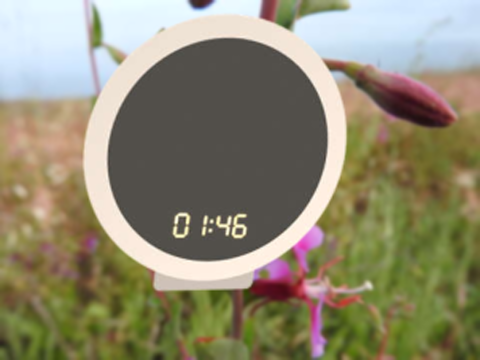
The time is **1:46**
